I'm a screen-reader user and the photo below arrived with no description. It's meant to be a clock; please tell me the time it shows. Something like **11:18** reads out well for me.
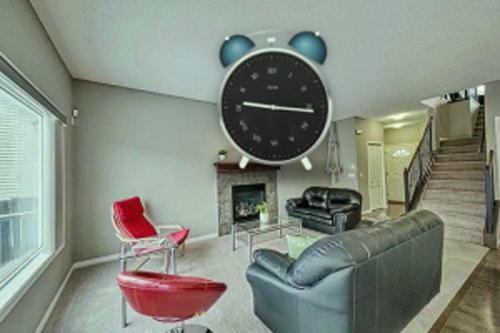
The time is **9:16**
